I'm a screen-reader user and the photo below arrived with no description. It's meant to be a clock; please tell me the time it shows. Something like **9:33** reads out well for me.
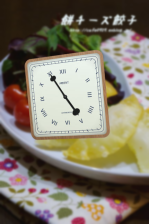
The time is **4:55**
